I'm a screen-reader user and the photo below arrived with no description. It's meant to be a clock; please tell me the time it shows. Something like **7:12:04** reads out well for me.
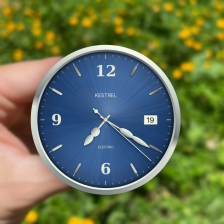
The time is **7:20:22**
